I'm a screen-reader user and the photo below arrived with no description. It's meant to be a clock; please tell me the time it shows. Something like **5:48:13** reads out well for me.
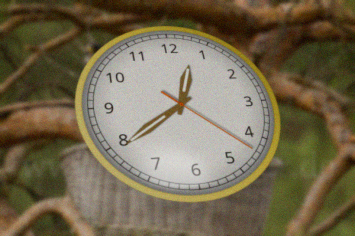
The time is **12:39:22**
